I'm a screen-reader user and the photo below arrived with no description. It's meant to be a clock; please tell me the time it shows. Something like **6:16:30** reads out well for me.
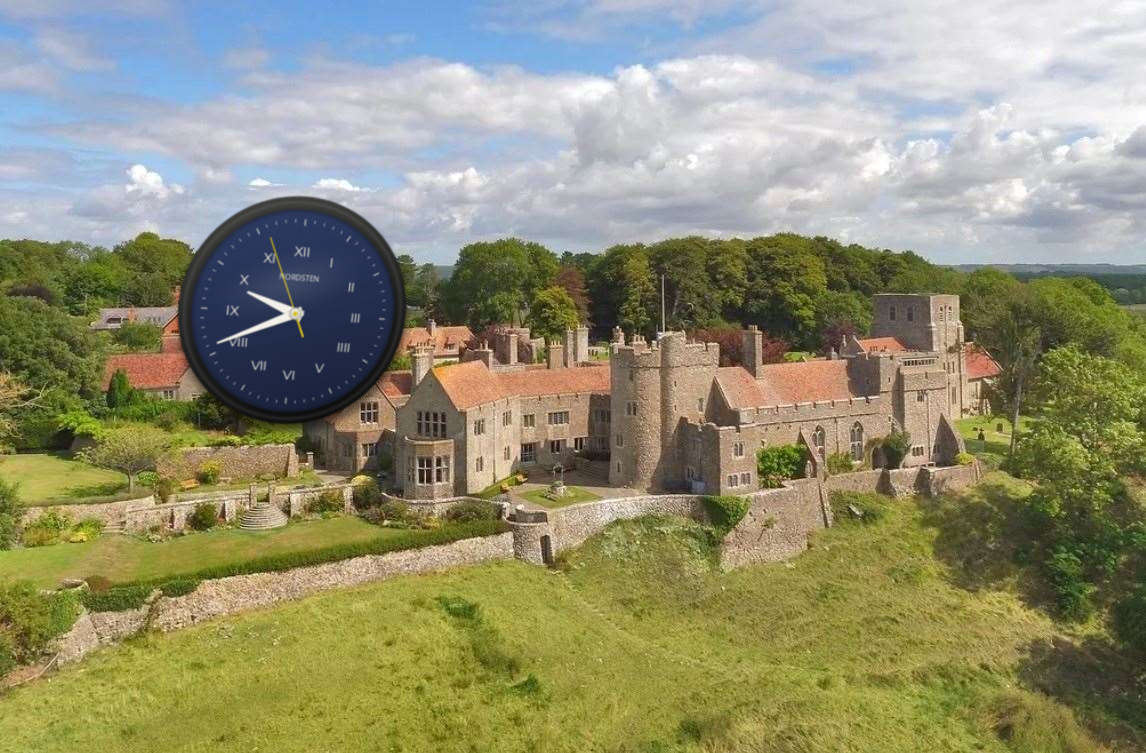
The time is **9:40:56**
